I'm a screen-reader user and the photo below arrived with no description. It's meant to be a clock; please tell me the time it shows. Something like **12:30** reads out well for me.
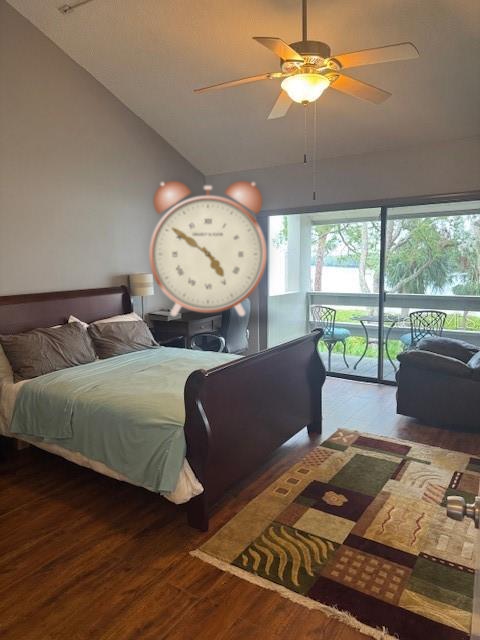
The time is **4:51**
